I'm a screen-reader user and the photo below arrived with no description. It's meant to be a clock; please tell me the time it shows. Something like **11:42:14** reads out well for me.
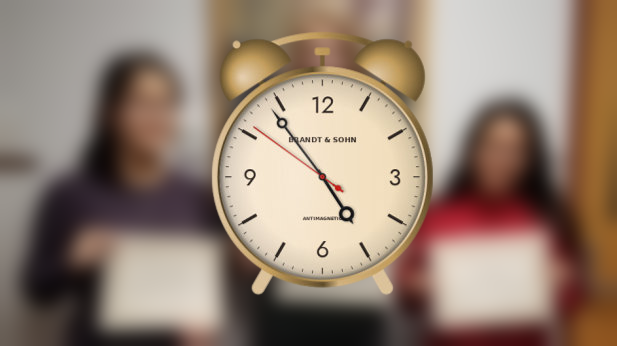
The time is **4:53:51**
